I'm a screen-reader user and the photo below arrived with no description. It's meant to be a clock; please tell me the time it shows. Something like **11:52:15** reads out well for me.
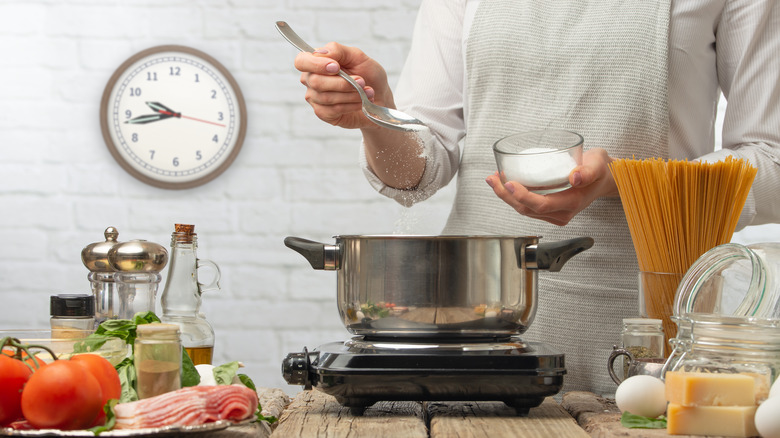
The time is **9:43:17**
